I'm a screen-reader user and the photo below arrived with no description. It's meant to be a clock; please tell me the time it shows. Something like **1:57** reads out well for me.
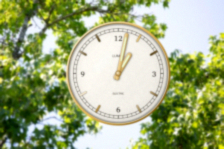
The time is **1:02**
